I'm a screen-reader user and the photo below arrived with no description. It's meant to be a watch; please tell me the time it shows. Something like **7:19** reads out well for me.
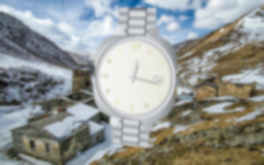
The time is **12:17**
